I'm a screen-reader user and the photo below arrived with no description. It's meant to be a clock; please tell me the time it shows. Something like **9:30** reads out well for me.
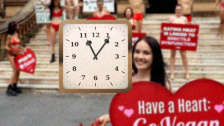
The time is **11:06**
